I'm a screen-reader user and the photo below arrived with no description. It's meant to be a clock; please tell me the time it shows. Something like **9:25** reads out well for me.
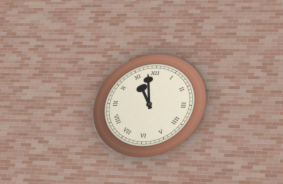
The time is **10:58**
